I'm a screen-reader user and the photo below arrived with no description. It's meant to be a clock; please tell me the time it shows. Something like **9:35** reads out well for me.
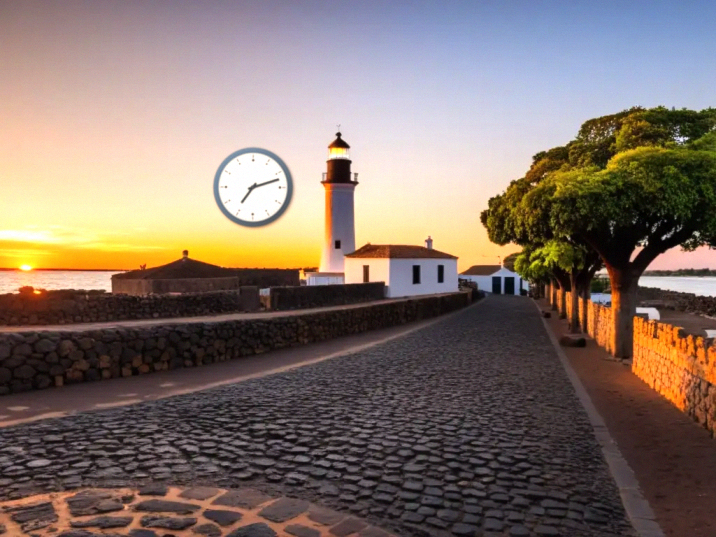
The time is **7:12**
